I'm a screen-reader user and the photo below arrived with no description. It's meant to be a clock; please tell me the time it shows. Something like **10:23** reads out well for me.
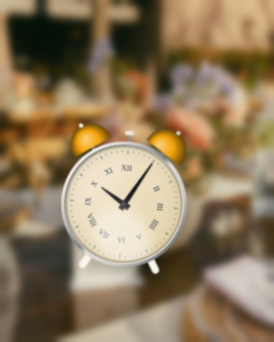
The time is **10:05**
